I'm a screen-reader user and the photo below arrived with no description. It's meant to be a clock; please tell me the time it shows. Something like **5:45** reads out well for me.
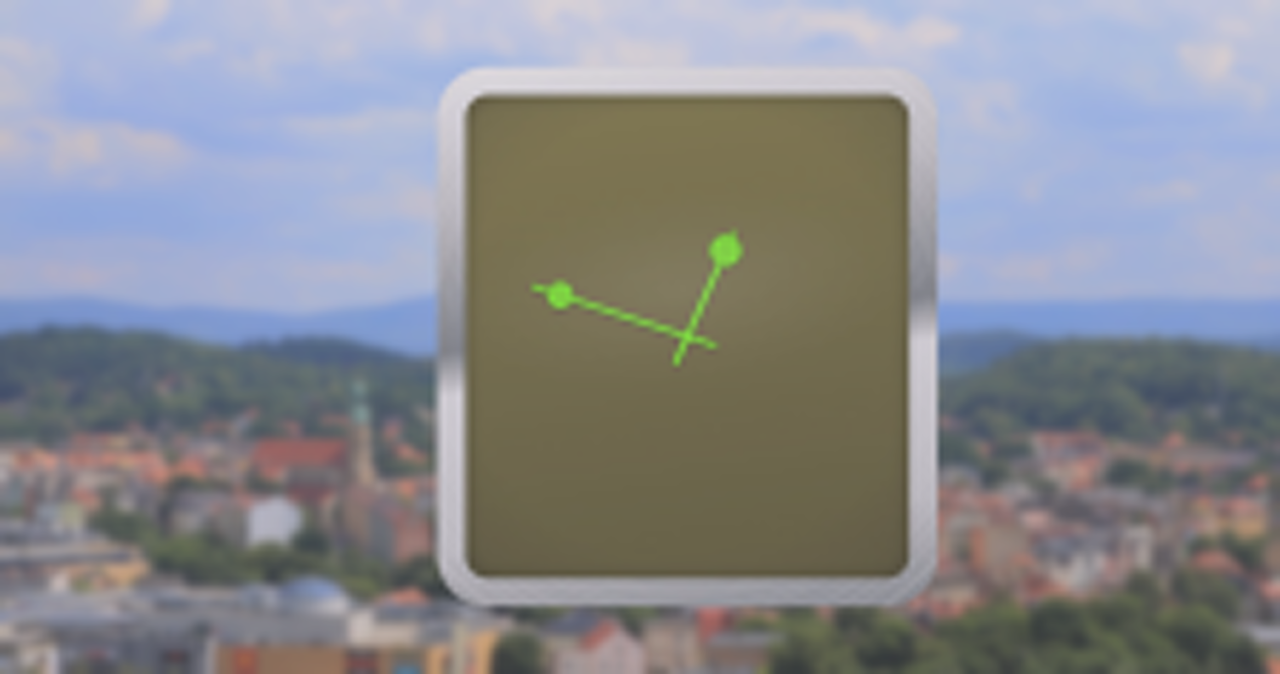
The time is **12:48**
